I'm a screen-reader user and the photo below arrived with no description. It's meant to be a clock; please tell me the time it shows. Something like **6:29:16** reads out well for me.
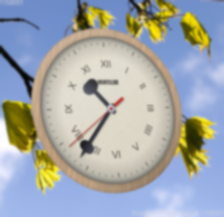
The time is **10:36:39**
